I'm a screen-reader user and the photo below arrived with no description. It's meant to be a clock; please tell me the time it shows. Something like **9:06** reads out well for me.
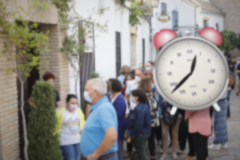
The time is **12:38**
